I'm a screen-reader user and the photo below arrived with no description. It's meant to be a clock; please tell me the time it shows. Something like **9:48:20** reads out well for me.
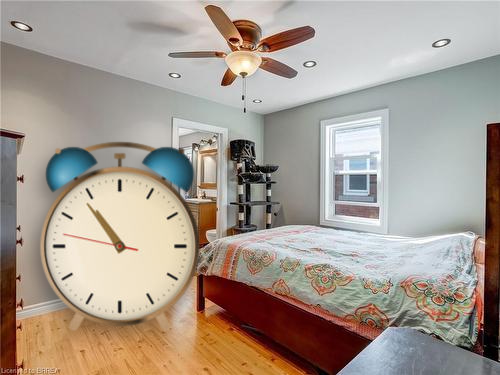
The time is **10:53:47**
